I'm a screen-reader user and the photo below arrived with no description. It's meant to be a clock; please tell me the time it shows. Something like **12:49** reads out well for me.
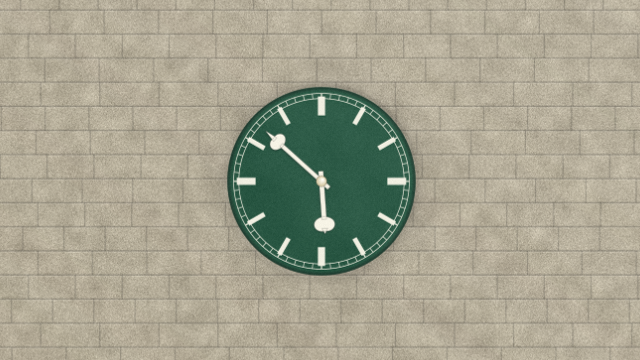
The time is **5:52**
